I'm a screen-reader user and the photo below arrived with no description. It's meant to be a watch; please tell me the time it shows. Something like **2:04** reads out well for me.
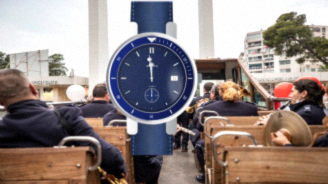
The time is **11:59**
